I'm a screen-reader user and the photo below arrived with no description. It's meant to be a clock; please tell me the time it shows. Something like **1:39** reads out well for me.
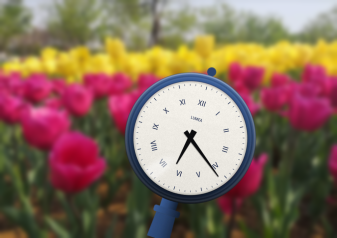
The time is **6:21**
